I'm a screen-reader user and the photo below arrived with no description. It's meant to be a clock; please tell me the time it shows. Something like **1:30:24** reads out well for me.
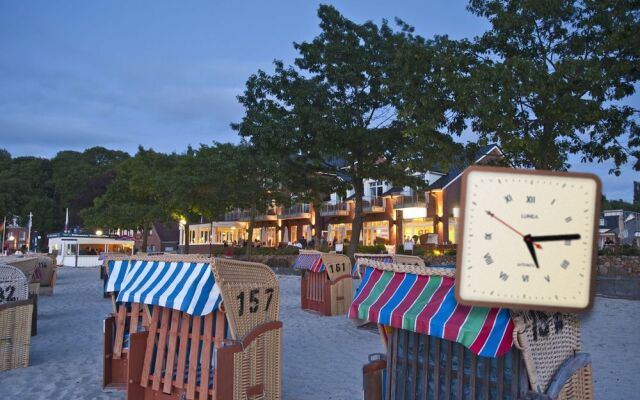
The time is **5:13:50**
